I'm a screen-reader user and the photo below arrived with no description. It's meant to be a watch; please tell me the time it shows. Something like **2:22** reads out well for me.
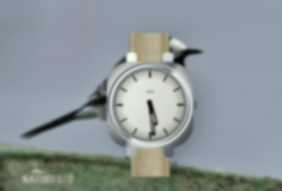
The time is **5:29**
